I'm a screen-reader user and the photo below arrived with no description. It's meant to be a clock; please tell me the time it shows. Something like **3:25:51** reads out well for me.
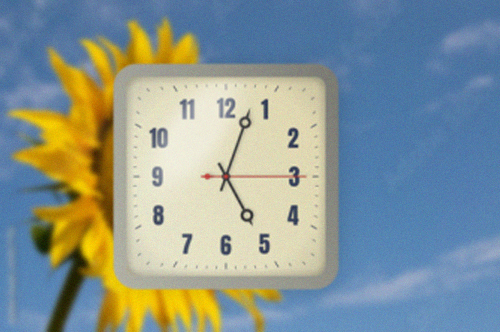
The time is **5:03:15**
